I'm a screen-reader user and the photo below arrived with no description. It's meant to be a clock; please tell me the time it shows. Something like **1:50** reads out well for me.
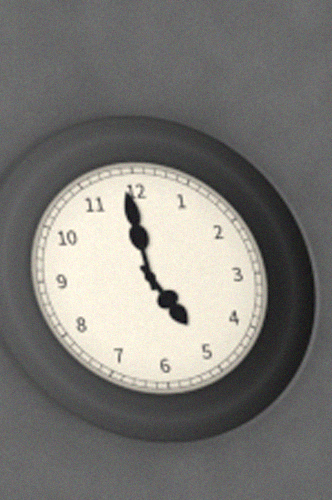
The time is **4:59**
